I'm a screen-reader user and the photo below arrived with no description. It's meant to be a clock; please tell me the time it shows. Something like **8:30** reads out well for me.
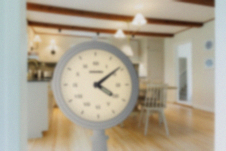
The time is **4:09**
